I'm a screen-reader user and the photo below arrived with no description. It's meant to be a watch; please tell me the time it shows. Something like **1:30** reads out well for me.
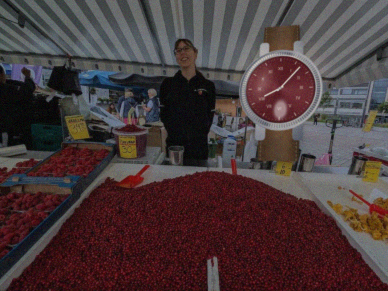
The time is **8:07**
